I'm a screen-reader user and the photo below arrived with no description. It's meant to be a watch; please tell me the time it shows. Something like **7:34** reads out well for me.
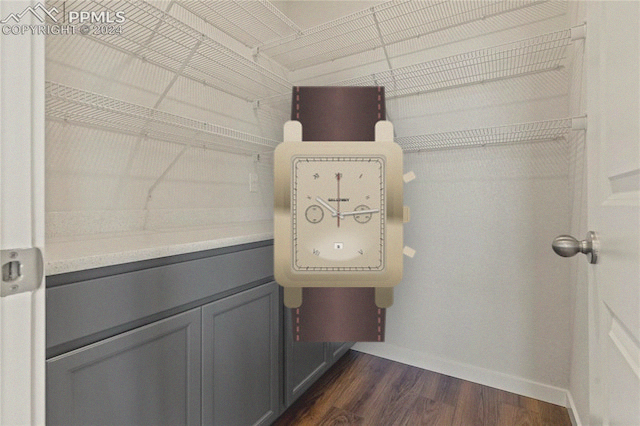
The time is **10:14**
